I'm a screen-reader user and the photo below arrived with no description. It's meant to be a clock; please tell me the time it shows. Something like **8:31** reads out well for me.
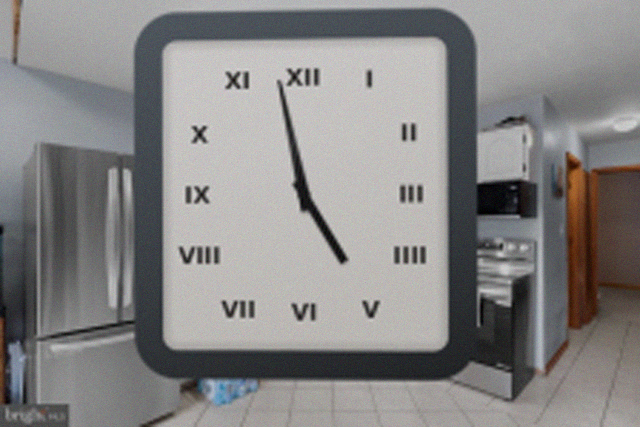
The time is **4:58**
